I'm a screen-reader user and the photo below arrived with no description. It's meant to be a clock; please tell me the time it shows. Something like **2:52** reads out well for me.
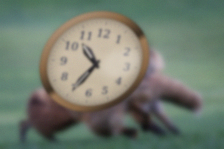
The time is **10:35**
